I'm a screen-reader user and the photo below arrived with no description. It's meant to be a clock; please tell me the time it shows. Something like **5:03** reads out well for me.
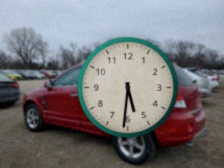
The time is **5:31**
